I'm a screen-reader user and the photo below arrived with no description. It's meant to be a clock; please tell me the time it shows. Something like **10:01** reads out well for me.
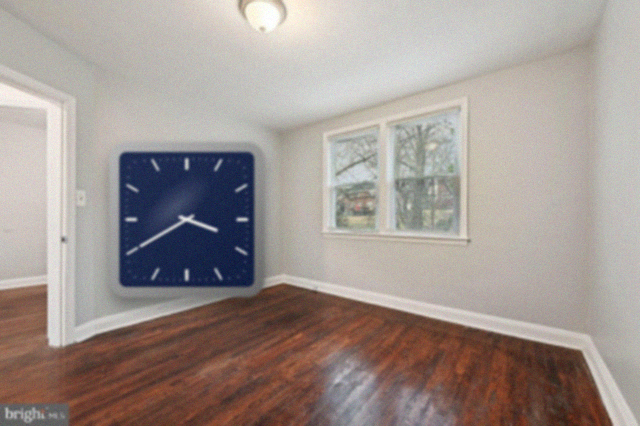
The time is **3:40**
